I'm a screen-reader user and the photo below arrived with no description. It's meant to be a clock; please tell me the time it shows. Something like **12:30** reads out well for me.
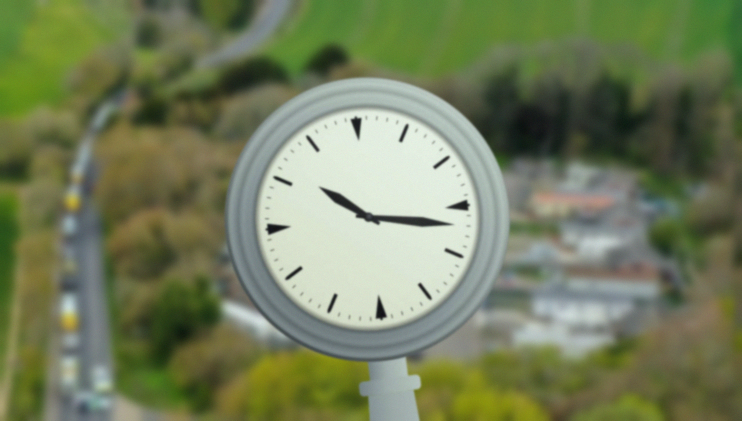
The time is **10:17**
